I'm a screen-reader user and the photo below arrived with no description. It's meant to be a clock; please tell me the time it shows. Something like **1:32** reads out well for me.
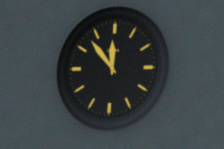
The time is **11:53**
